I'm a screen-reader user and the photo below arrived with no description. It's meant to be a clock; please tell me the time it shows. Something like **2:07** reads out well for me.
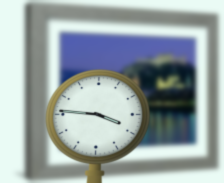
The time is **3:46**
